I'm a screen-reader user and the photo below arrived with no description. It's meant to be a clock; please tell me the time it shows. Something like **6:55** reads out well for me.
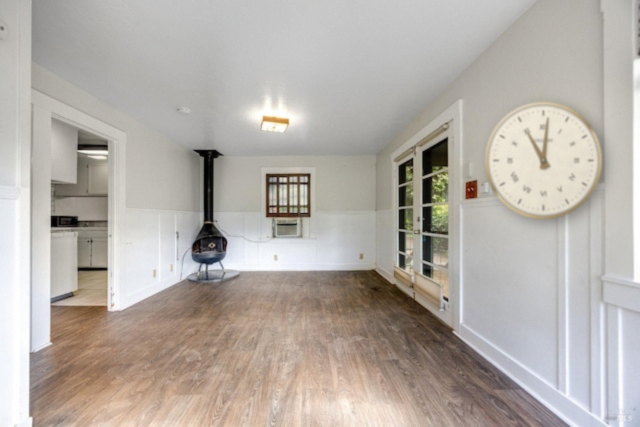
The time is **11:01**
